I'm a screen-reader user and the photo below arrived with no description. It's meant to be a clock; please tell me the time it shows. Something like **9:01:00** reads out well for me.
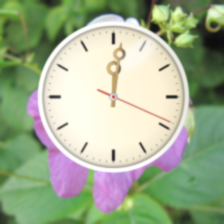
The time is **12:01:19**
